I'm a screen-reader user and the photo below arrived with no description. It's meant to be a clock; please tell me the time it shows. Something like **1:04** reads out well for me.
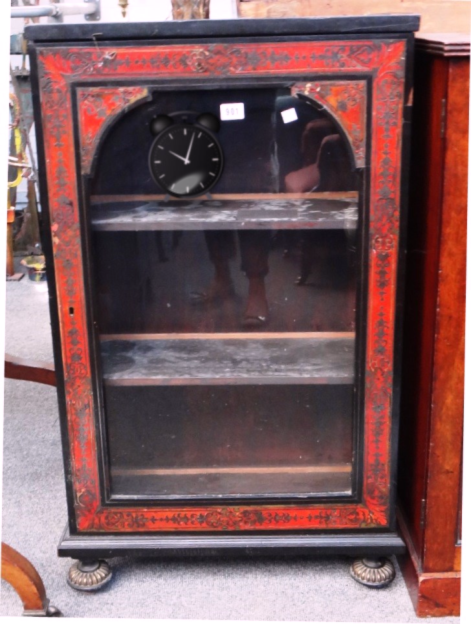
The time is **10:03**
